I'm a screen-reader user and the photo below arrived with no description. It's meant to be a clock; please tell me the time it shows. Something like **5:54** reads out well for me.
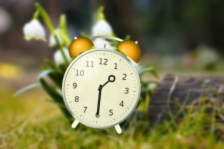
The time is **1:30**
